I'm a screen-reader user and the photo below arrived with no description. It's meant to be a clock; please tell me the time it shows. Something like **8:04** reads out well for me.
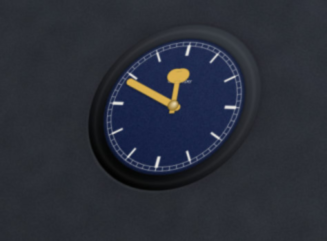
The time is **11:49**
